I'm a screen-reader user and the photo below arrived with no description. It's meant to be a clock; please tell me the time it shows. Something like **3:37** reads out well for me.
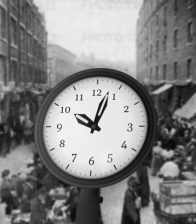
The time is **10:03**
